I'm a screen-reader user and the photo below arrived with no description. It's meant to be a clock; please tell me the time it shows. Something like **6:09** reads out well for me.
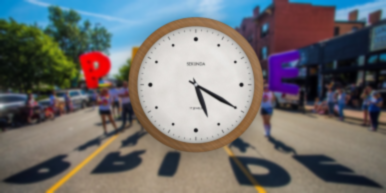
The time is **5:20**
